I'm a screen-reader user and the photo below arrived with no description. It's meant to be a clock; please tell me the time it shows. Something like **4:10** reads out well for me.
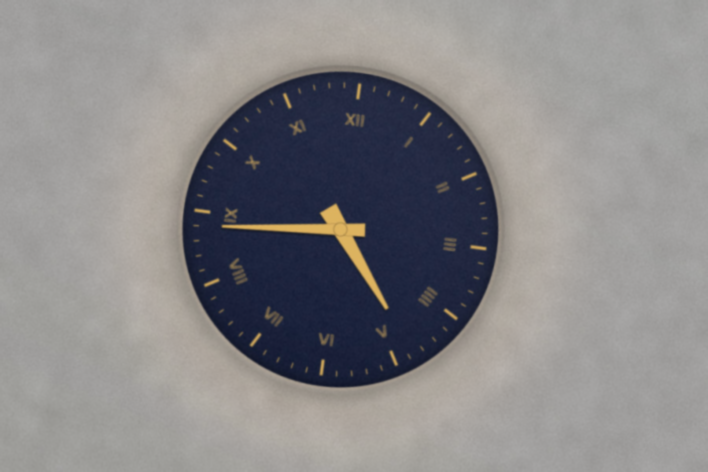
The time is **4:44**
